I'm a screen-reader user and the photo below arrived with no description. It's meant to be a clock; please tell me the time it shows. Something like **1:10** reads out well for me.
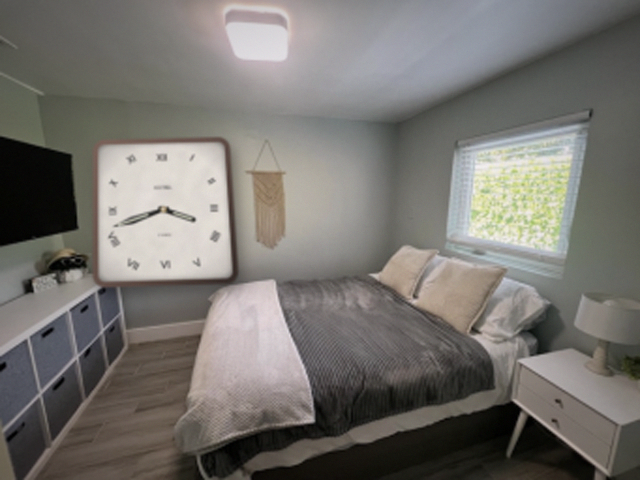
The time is **3:42**
